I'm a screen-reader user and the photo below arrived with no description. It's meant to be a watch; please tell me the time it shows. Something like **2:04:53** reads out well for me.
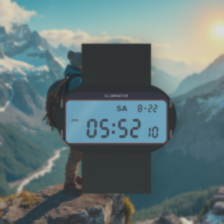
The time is **5:52:10**
